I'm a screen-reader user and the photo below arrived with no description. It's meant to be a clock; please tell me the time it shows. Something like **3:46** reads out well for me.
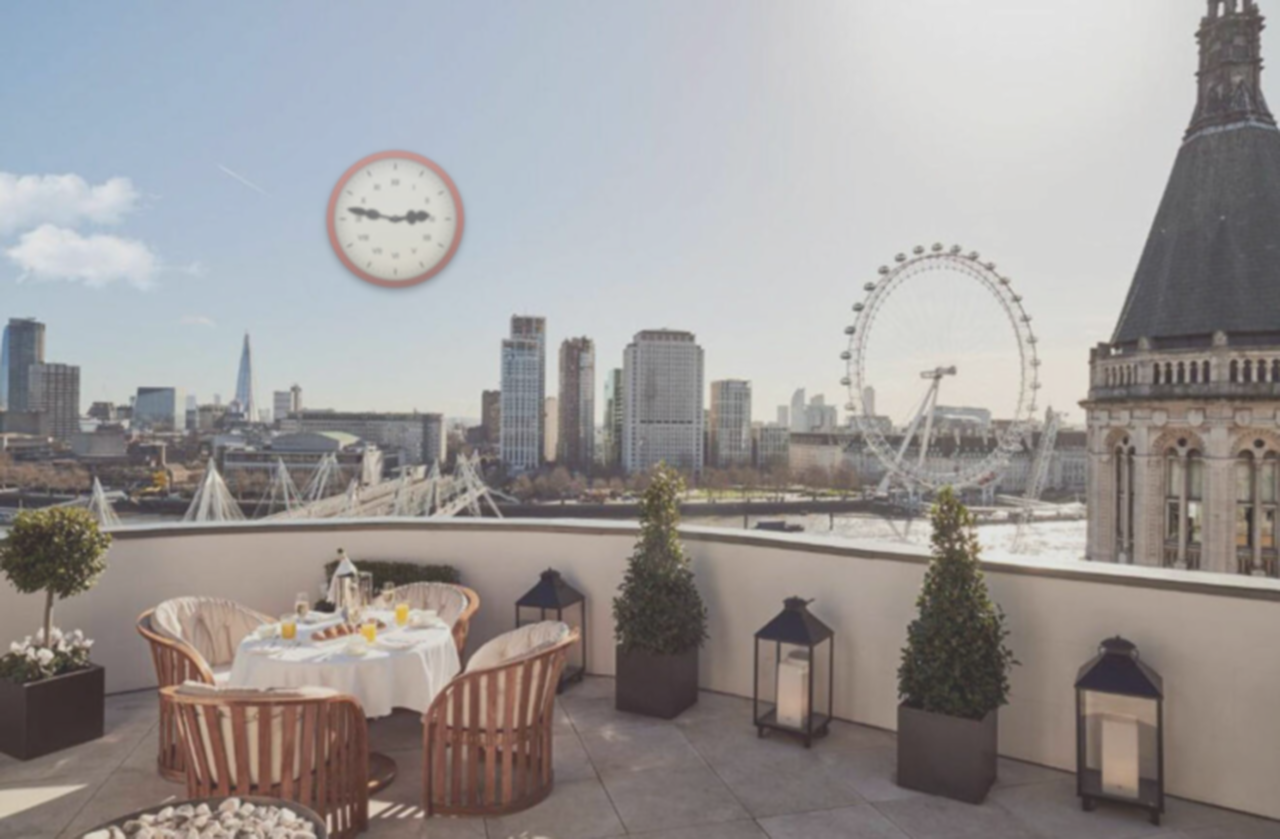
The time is **2:47**
